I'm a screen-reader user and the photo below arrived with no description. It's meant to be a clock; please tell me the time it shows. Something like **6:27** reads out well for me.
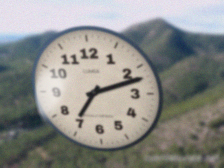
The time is **7:12**
